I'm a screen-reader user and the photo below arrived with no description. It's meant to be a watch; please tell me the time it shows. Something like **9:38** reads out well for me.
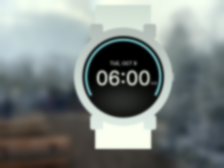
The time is **6:00**
